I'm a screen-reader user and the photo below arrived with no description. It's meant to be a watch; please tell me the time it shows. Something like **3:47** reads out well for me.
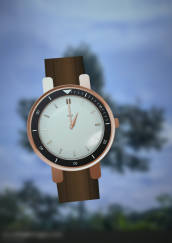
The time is **1:00**
